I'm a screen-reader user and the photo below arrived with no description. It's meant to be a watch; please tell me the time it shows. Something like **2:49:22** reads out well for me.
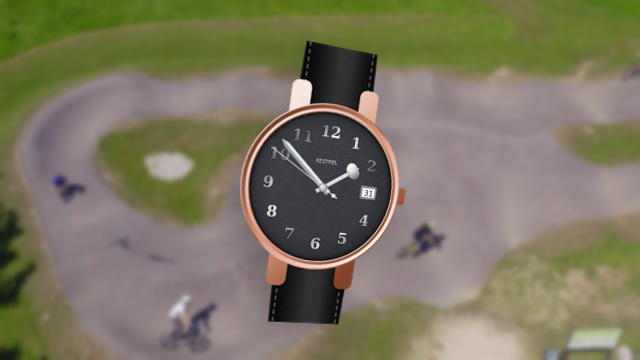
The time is **1:51:50**
